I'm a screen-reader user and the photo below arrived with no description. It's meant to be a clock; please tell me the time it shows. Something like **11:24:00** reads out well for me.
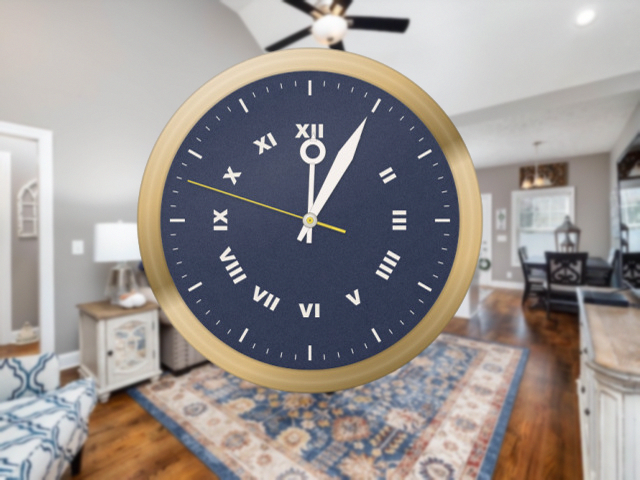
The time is **12:04:48**
